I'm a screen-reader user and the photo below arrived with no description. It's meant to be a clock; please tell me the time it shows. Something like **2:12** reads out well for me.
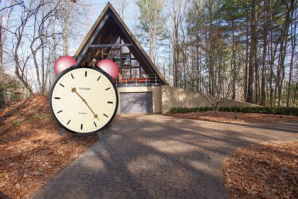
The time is **10:23**
